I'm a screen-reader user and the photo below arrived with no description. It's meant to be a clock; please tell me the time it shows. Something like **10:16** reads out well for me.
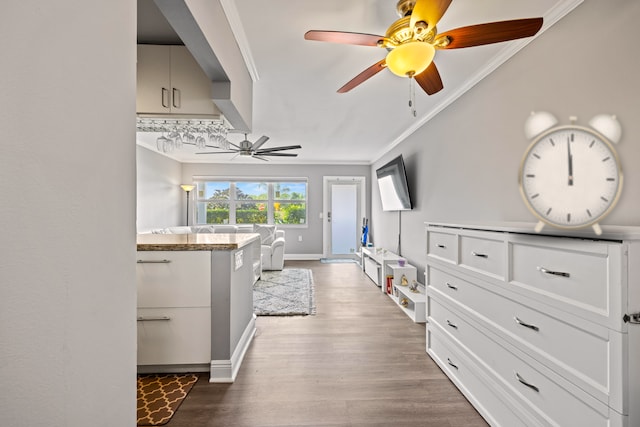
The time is **11:59**
